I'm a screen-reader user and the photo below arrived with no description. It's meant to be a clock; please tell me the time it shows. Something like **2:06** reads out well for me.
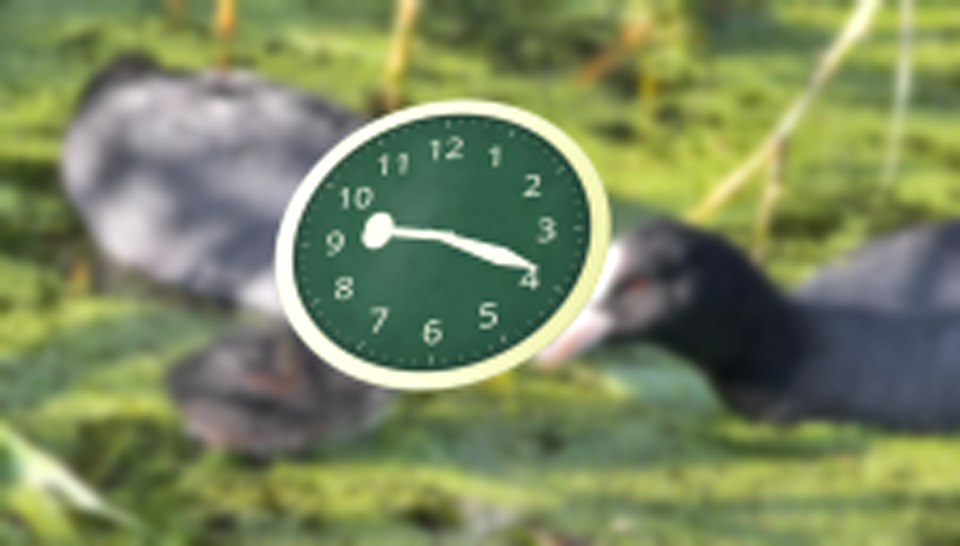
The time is **9:19**
